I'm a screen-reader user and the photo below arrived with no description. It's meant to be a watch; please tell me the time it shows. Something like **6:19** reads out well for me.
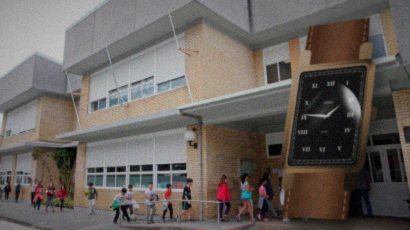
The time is **1:46**
